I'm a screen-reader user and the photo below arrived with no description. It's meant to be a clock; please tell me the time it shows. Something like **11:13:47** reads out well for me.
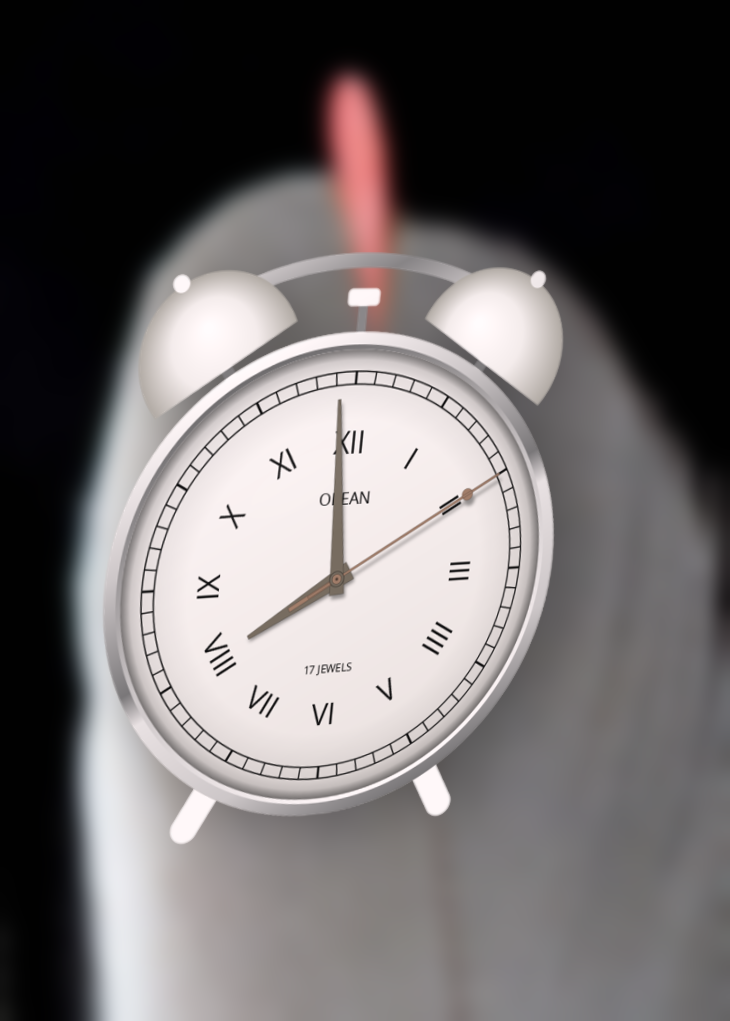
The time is **7:59:10**
